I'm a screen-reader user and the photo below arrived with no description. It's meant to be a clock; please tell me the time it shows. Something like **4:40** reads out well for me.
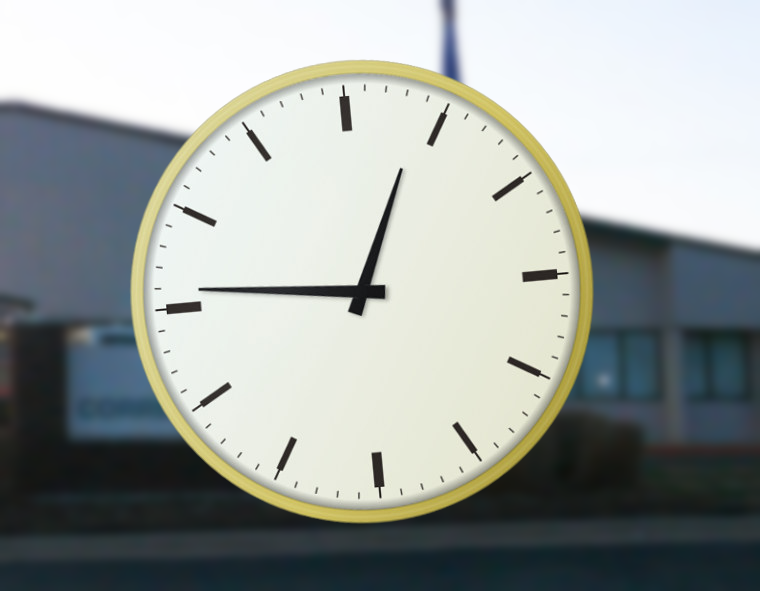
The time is **12:46**
